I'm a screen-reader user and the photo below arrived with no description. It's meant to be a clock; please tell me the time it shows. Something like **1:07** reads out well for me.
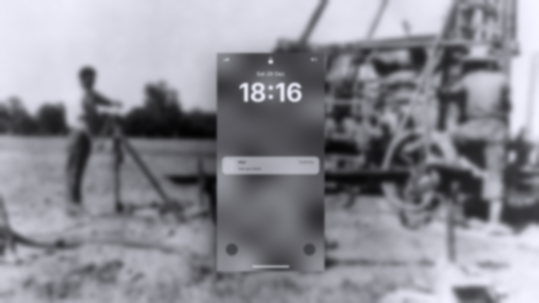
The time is **18:16**
